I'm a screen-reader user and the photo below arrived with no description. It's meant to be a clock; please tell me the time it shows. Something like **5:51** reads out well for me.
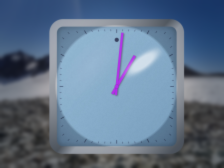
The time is **1:01**
